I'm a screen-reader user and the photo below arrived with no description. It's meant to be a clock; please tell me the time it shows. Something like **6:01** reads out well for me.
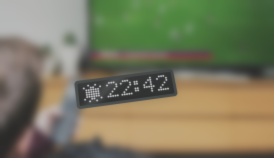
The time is **22:42**
